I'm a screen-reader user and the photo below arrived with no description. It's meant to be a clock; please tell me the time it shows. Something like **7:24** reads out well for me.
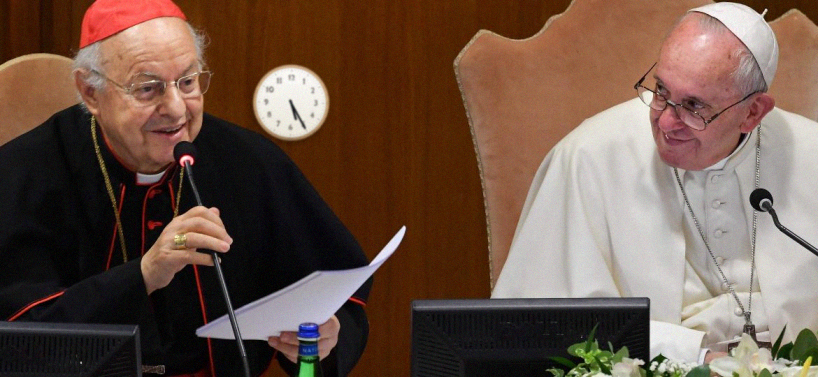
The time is **5:25**
